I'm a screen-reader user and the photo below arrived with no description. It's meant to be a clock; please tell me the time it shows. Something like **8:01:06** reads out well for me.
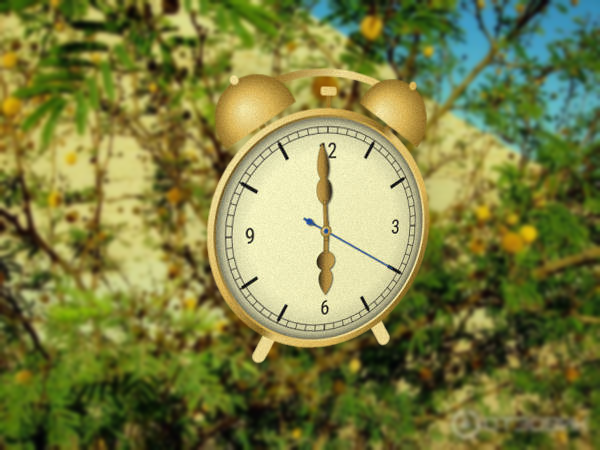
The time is **5:59:20**
